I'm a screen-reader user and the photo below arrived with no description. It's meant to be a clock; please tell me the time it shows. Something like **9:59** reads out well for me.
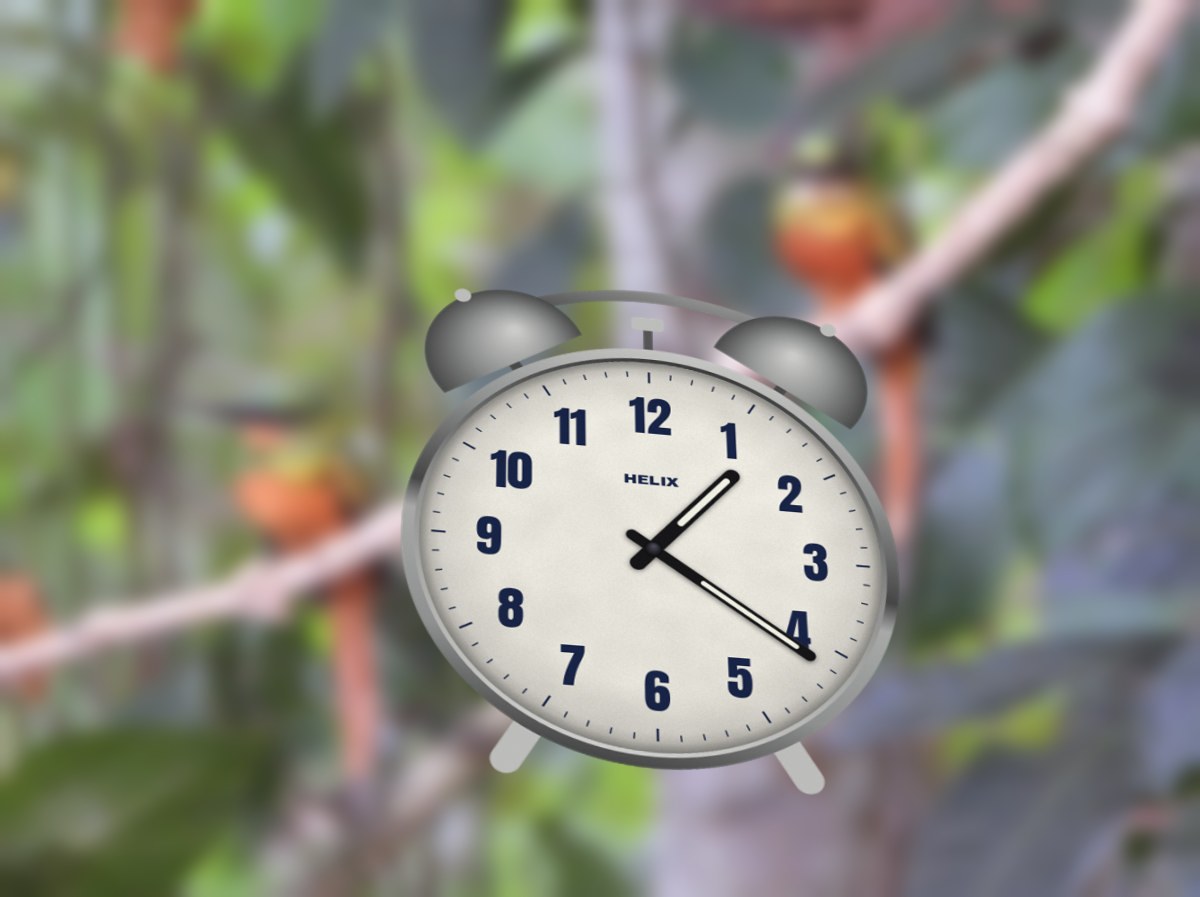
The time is **1:21**
